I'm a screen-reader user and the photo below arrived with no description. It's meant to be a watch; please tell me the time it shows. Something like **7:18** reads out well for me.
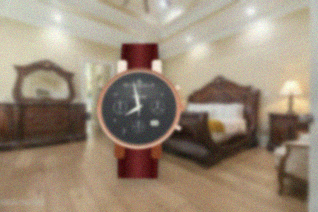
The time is **7:58**
